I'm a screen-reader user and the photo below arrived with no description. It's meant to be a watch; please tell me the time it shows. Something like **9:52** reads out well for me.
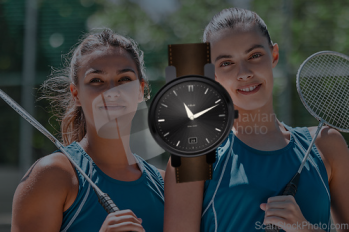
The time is **11:11**
